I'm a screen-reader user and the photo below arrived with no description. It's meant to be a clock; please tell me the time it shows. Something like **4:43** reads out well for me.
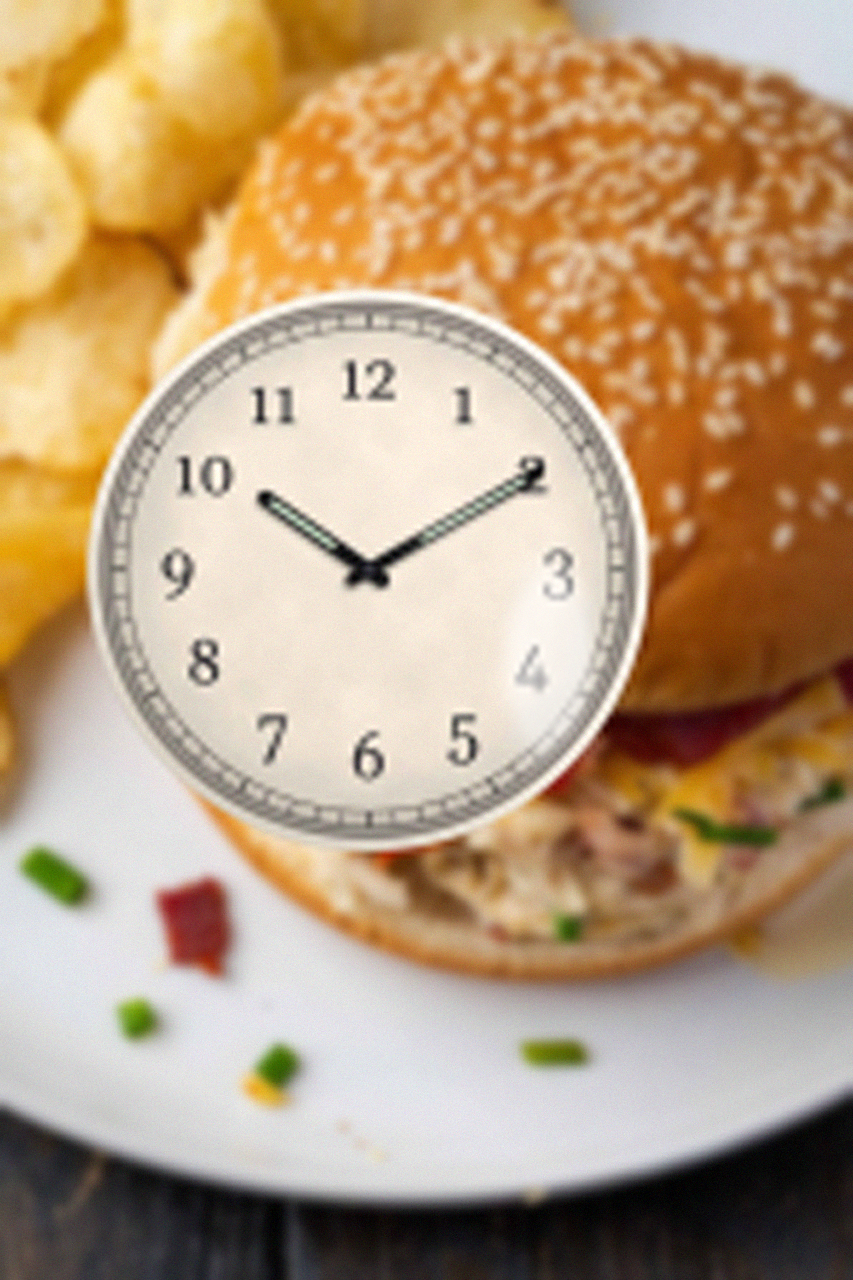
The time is **10:10**
